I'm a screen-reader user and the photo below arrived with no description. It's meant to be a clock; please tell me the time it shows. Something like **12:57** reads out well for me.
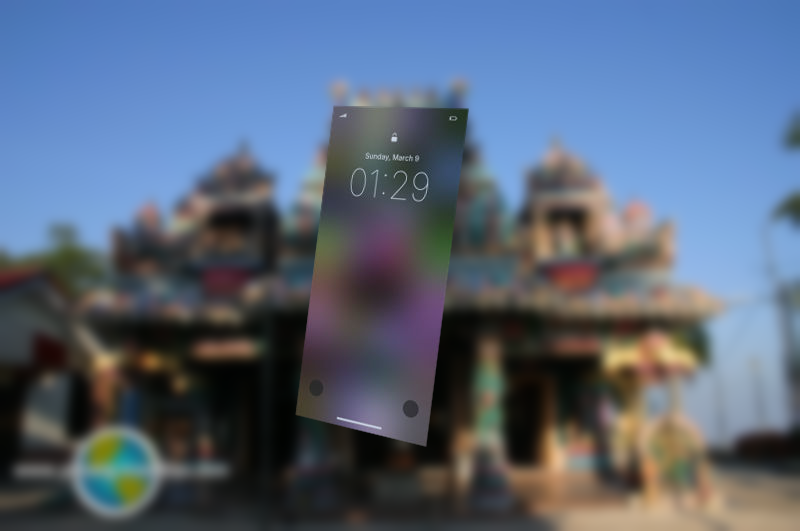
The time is **1:29**
